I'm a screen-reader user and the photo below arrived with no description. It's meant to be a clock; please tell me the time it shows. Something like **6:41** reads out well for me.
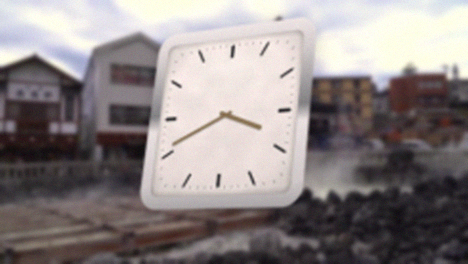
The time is **3:41**
